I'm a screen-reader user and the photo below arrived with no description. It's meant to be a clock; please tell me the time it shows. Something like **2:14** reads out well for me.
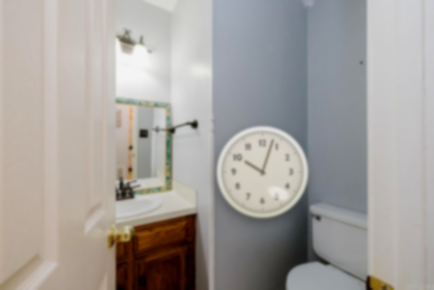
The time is **10:03**
